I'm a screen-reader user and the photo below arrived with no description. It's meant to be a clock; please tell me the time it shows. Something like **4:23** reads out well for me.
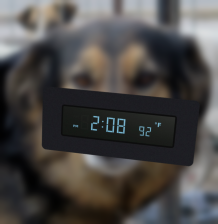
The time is **2:08**
